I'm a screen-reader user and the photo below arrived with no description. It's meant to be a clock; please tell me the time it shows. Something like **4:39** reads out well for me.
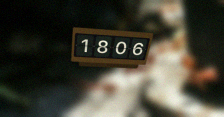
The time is **18:06**
